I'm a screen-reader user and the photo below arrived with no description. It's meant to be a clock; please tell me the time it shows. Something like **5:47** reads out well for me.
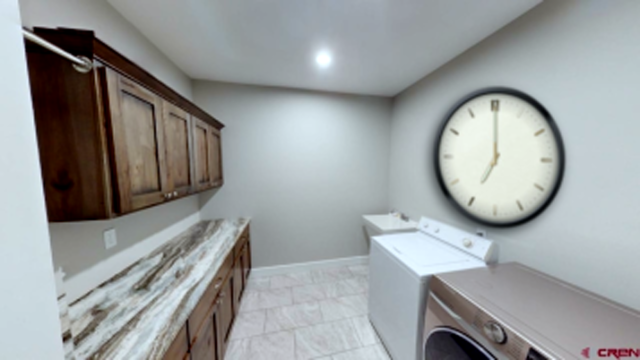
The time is **7:00**
